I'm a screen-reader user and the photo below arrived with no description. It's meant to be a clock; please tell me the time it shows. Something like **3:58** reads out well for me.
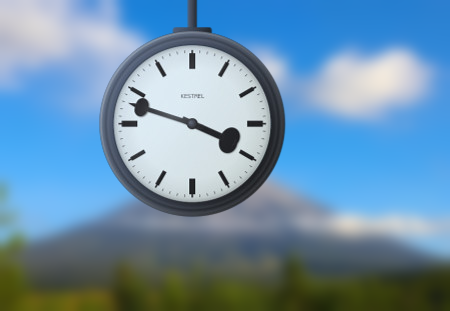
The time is **3:48**
